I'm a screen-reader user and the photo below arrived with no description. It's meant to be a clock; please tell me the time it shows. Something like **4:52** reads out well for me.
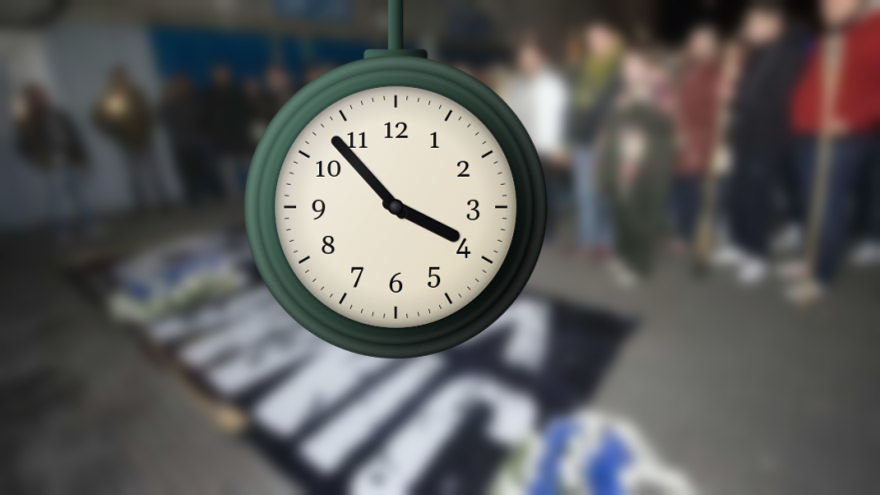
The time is **3:53**
